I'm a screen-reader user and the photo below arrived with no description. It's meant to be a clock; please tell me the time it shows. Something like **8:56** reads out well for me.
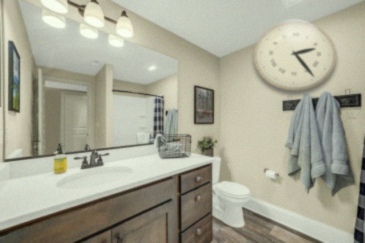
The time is **2:24**
